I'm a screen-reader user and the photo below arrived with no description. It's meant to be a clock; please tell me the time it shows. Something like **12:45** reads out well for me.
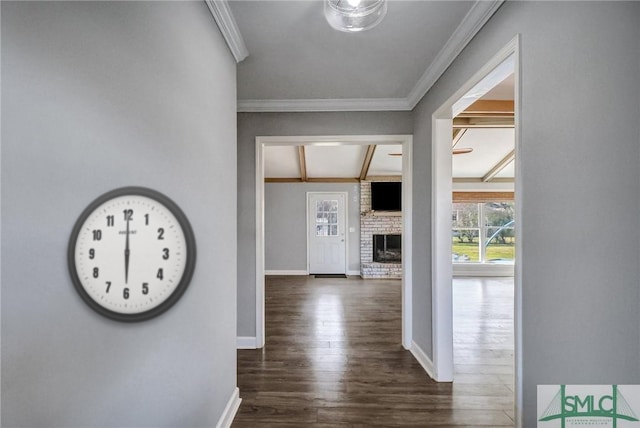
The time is **6:00**
